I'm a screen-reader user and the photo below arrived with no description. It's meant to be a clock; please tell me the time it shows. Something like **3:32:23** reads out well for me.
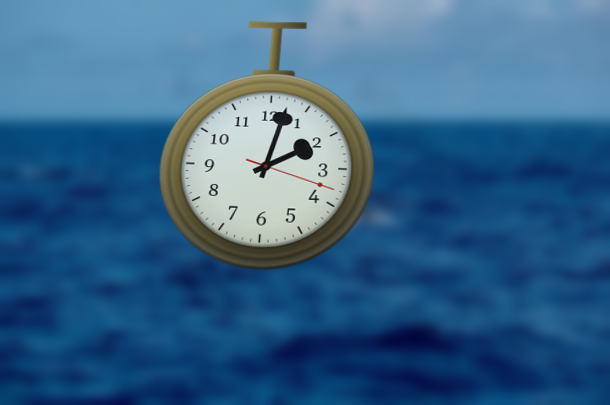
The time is **2:02:18**
